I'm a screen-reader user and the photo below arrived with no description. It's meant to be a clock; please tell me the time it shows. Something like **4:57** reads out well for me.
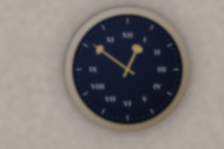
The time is **12:51**
